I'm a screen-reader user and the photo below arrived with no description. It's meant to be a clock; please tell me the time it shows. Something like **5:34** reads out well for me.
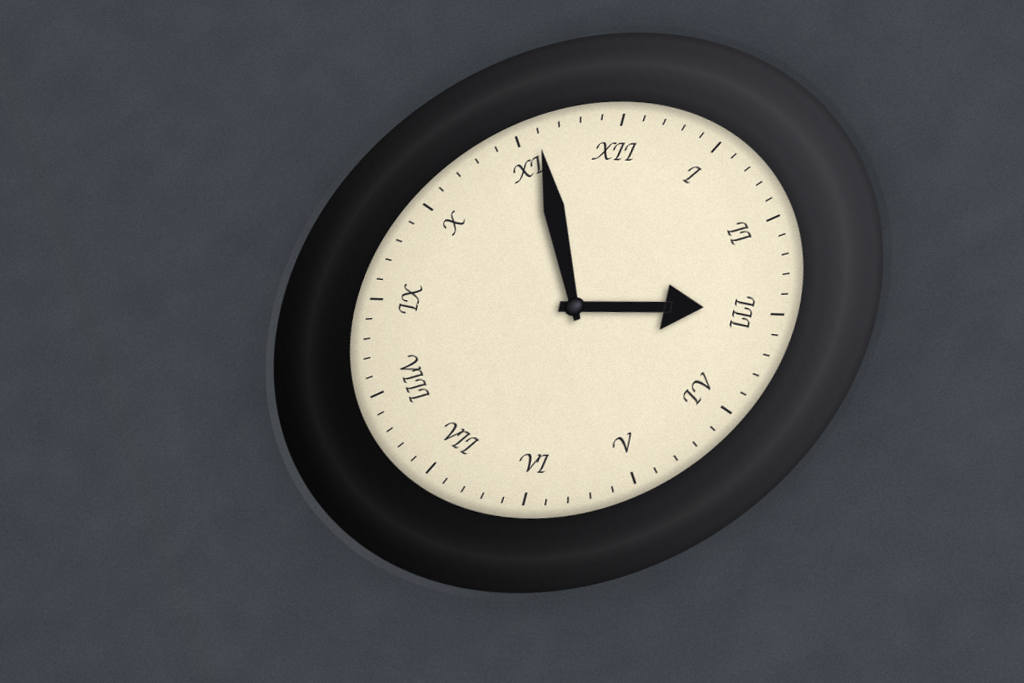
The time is **2:56**
